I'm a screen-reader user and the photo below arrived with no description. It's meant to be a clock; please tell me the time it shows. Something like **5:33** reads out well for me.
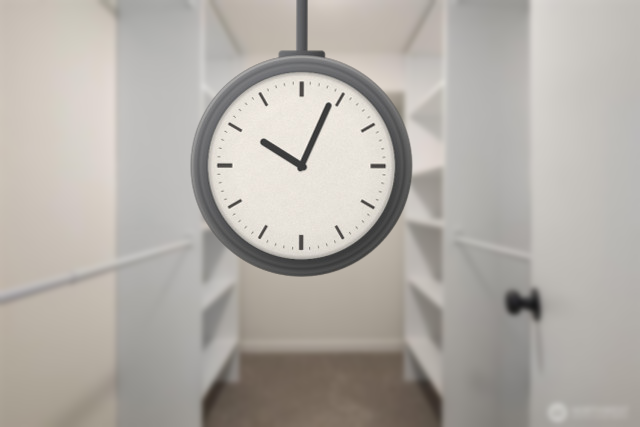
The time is **10:04**
